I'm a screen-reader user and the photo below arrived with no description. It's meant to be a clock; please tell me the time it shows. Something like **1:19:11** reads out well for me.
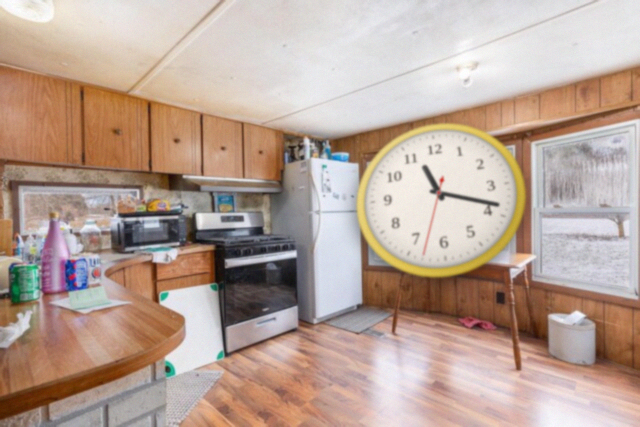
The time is **11:18:33**
